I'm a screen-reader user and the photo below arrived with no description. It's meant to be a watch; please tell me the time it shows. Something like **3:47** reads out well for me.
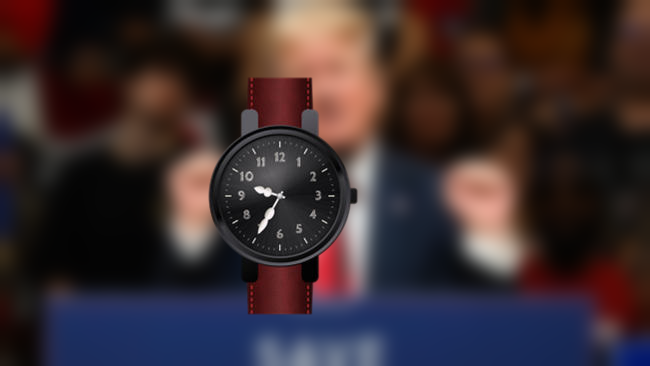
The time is **9:35**
